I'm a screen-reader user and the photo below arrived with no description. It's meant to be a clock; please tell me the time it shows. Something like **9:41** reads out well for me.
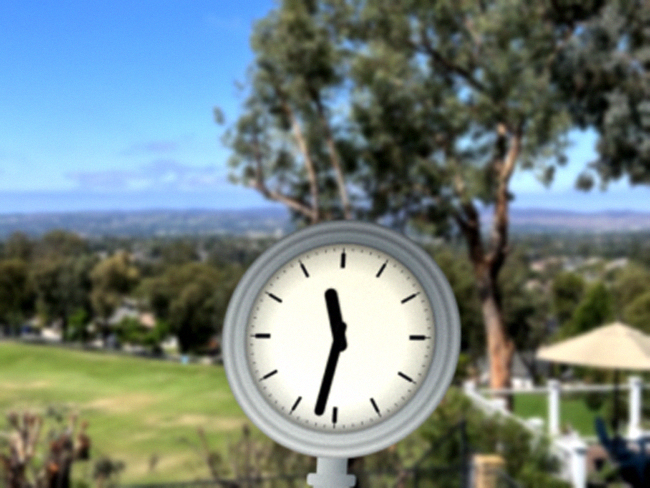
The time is **11:32**
